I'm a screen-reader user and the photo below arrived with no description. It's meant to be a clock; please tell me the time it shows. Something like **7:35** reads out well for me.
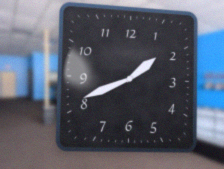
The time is **1:41**
